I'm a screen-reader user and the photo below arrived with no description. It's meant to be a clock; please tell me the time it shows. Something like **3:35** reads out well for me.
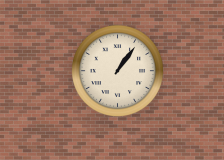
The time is **1:06**
